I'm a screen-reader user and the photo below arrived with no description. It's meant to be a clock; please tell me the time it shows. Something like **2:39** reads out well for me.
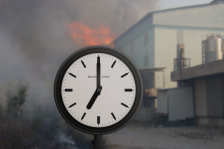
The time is **7:00**
